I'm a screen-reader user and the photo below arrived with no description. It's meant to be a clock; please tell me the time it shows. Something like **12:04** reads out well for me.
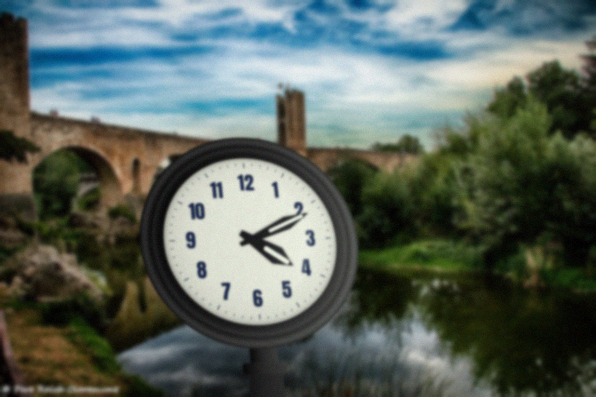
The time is **4:11**
